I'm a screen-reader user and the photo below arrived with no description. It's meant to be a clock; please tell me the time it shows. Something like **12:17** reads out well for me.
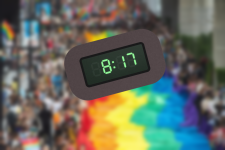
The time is **8:17**
